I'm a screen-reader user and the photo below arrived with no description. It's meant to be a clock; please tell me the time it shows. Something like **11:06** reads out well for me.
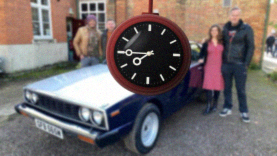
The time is **7:45**
